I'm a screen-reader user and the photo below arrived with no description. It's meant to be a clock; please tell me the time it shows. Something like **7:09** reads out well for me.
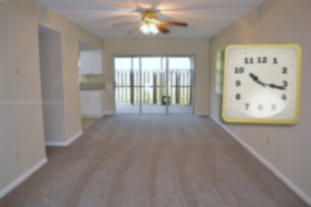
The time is **10:17**
